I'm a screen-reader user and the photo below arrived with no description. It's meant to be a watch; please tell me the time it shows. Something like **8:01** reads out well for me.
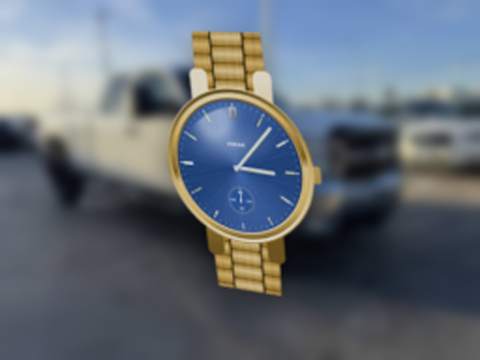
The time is **3:07**
